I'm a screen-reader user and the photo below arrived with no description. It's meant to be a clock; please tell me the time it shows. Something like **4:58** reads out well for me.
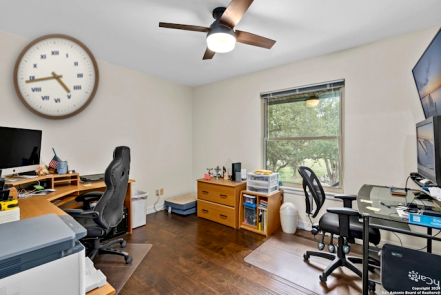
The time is **4:44**
